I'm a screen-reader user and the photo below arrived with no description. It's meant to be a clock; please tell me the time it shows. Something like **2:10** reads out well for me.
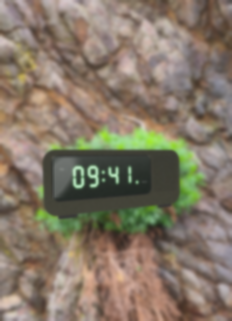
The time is **9:41**
